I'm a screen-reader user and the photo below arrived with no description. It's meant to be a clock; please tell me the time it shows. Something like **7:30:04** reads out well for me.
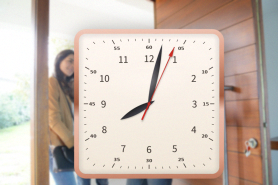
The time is **8:02:04**
